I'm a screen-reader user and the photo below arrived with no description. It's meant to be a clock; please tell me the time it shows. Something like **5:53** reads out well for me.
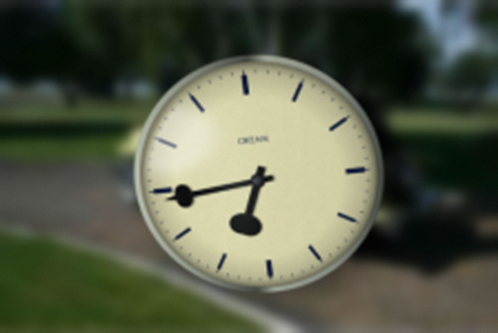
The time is **6:44**
